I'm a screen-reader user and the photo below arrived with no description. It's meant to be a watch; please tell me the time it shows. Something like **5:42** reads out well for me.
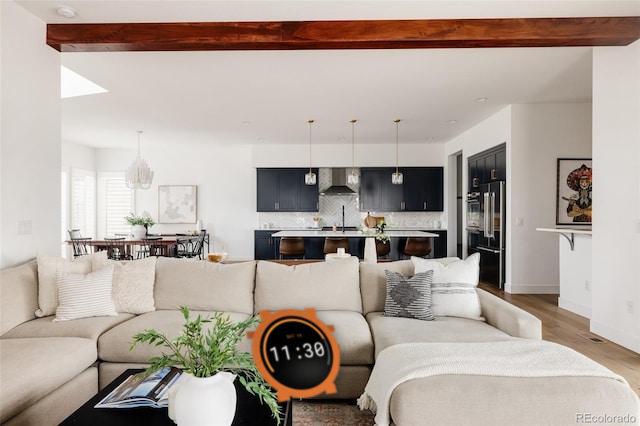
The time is **11:30**
